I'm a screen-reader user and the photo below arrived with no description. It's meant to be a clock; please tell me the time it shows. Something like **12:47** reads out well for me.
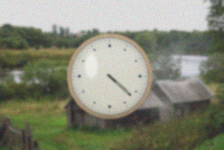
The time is **4:22**
